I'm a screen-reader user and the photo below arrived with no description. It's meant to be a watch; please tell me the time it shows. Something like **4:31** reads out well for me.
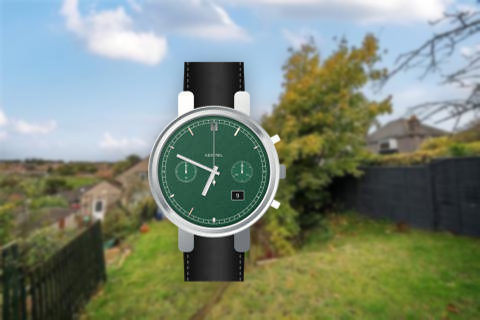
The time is **6:49**
